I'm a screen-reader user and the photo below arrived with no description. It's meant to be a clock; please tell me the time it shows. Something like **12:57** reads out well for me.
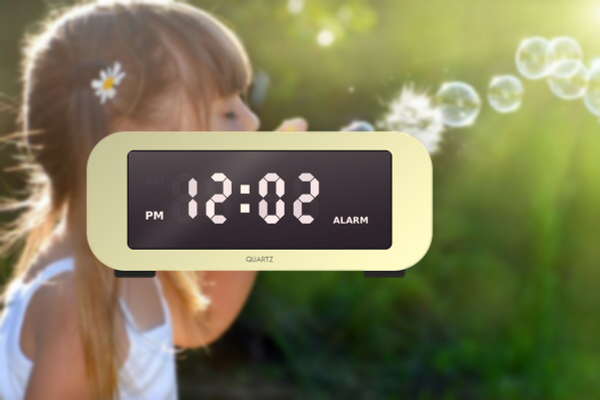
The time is **12:02**
